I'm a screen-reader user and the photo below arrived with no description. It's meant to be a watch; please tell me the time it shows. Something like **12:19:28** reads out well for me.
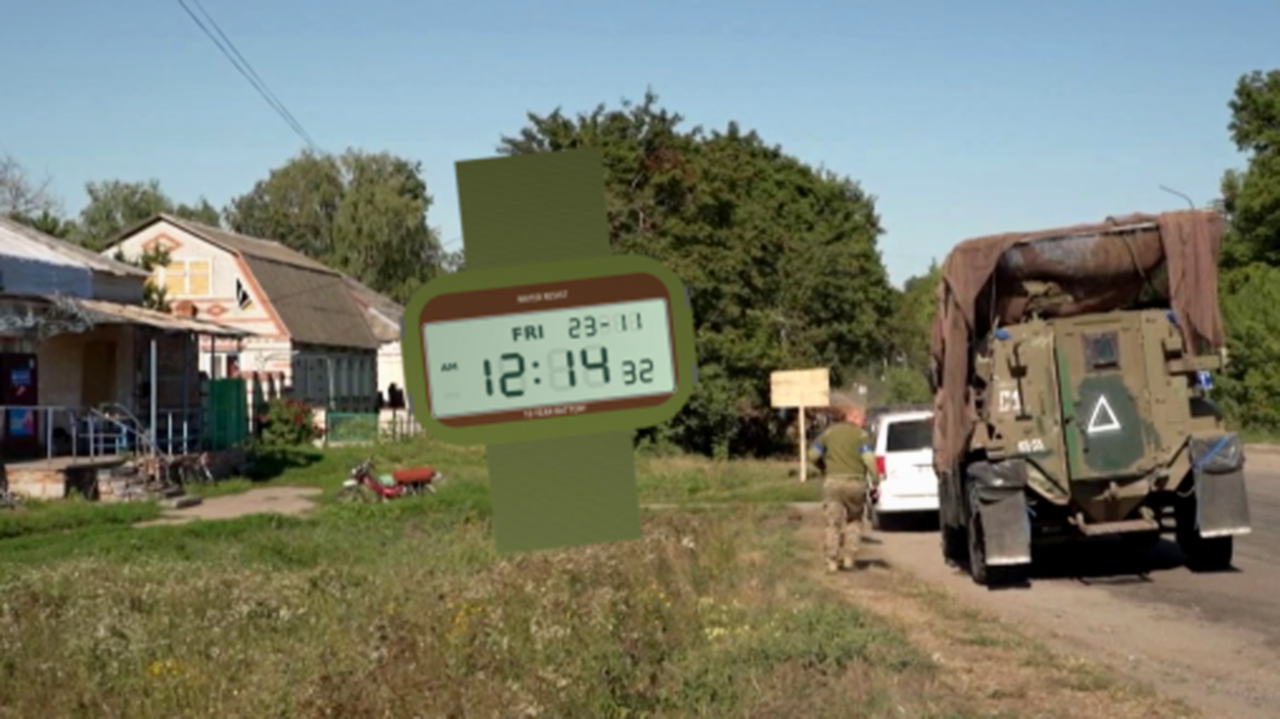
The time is **12:14:32**
